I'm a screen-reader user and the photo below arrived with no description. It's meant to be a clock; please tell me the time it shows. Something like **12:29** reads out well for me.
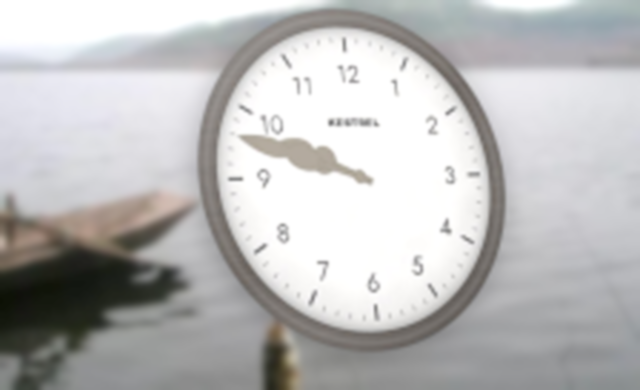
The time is **9:48**
